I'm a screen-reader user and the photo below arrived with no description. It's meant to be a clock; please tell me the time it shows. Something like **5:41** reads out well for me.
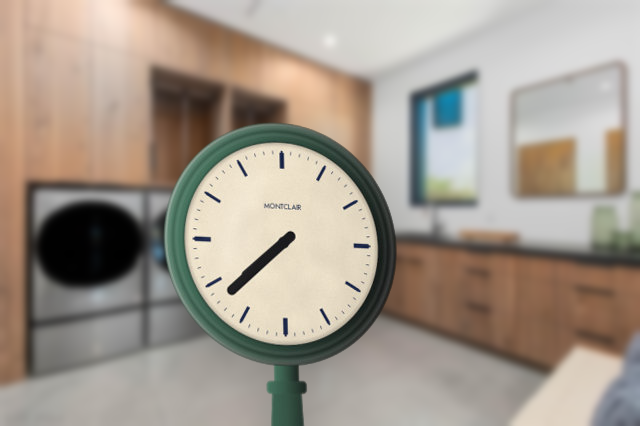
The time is **7:38**
